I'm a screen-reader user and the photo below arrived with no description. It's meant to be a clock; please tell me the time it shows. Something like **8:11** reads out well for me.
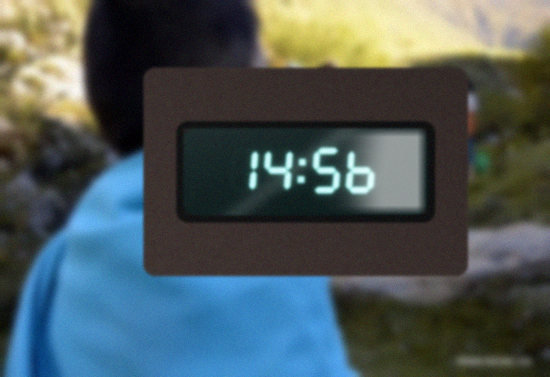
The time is **14:56**
